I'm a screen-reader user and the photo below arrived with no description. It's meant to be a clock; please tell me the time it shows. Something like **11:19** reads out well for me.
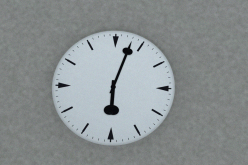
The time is **6:03**
